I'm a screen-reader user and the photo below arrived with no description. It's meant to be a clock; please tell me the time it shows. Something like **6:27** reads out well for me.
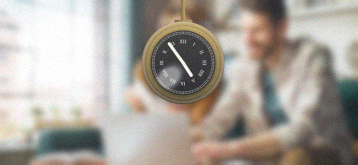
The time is **4:54**
